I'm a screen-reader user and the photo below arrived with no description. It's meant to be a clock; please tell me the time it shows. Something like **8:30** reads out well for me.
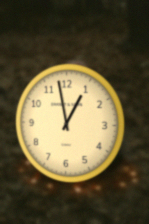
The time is **12:58**
